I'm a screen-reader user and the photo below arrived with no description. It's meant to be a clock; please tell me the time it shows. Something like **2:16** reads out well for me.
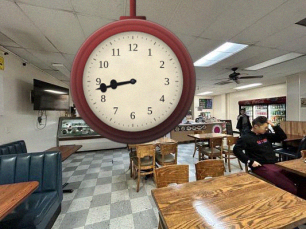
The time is **8:43**
